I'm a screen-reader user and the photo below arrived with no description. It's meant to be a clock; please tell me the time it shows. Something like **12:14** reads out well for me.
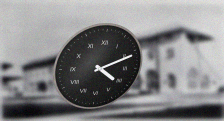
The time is **4:11**
